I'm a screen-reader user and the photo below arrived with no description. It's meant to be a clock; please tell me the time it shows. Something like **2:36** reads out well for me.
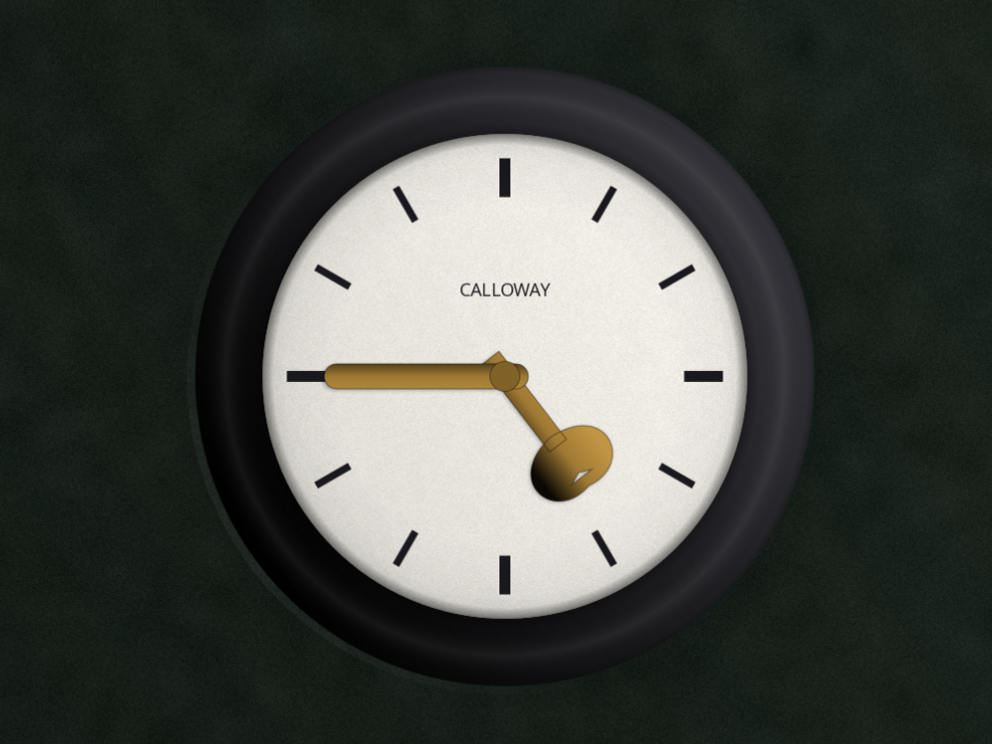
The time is **4:45**
